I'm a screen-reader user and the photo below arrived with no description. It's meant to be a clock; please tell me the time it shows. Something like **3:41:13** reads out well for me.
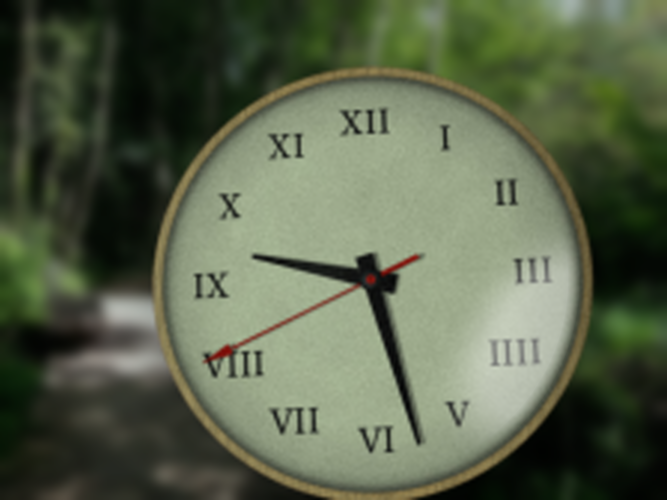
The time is **9:27:41**
